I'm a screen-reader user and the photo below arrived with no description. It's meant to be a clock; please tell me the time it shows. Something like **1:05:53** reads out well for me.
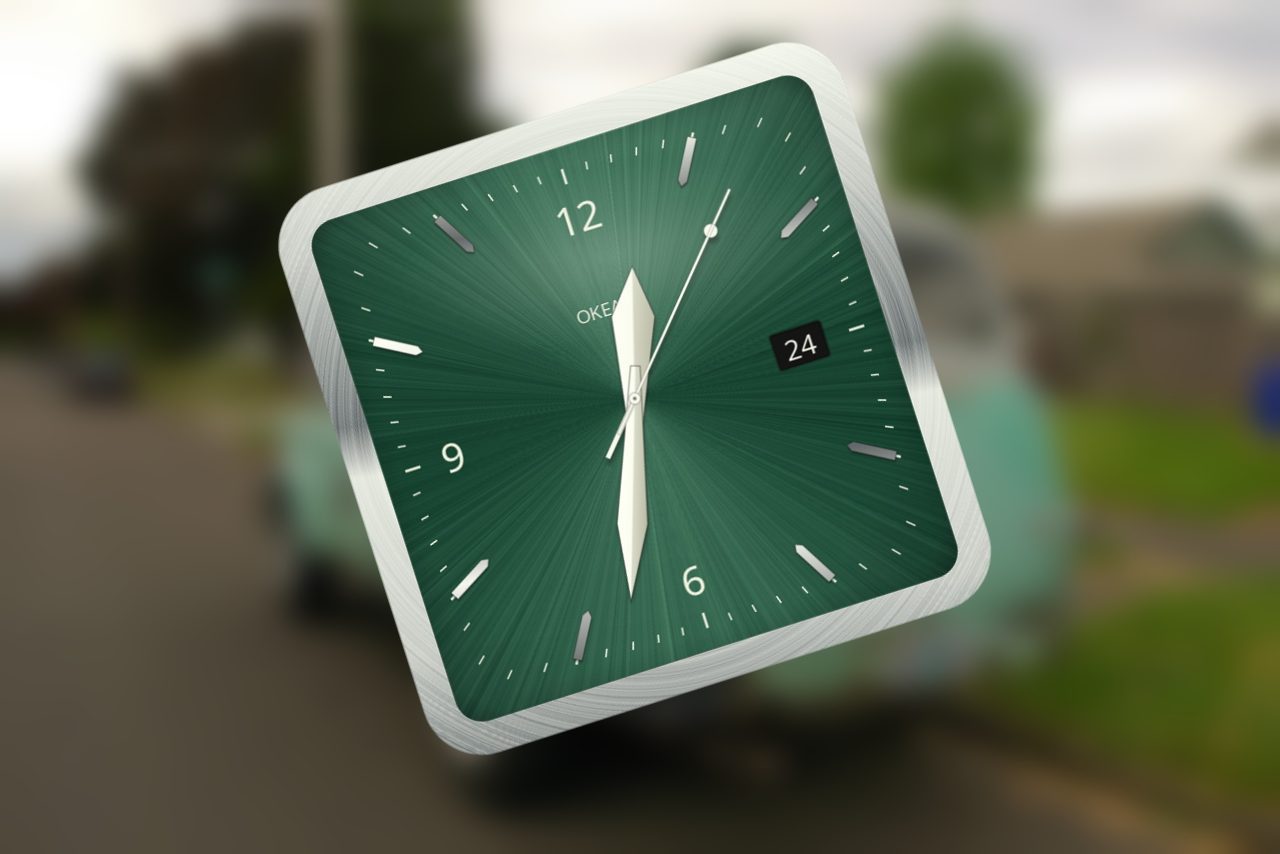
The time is **12:33:07**
